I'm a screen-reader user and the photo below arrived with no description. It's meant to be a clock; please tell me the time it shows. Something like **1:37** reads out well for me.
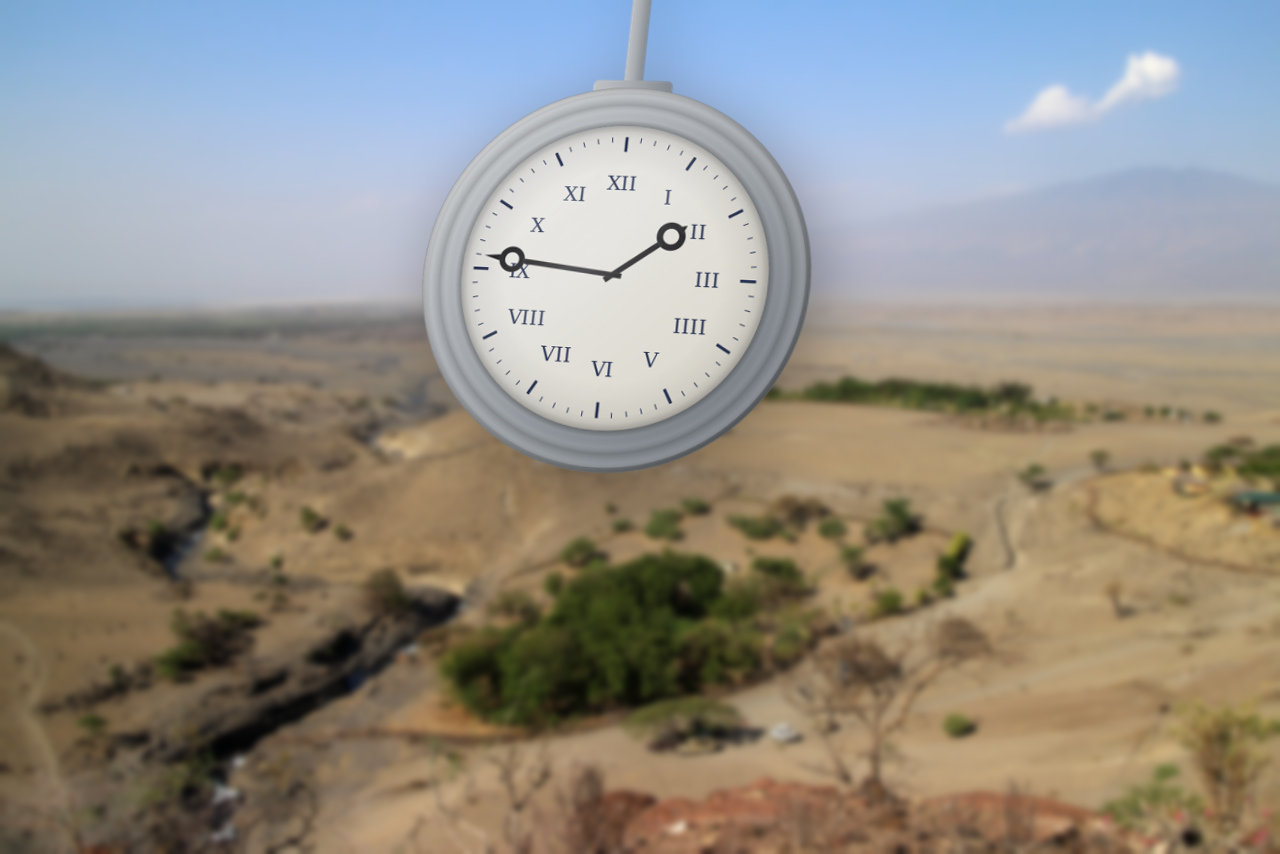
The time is **1:46**
